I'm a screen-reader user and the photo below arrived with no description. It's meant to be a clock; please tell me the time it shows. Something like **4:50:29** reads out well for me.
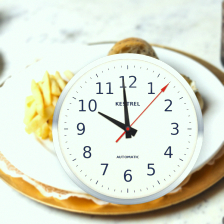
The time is **9:59:07**
